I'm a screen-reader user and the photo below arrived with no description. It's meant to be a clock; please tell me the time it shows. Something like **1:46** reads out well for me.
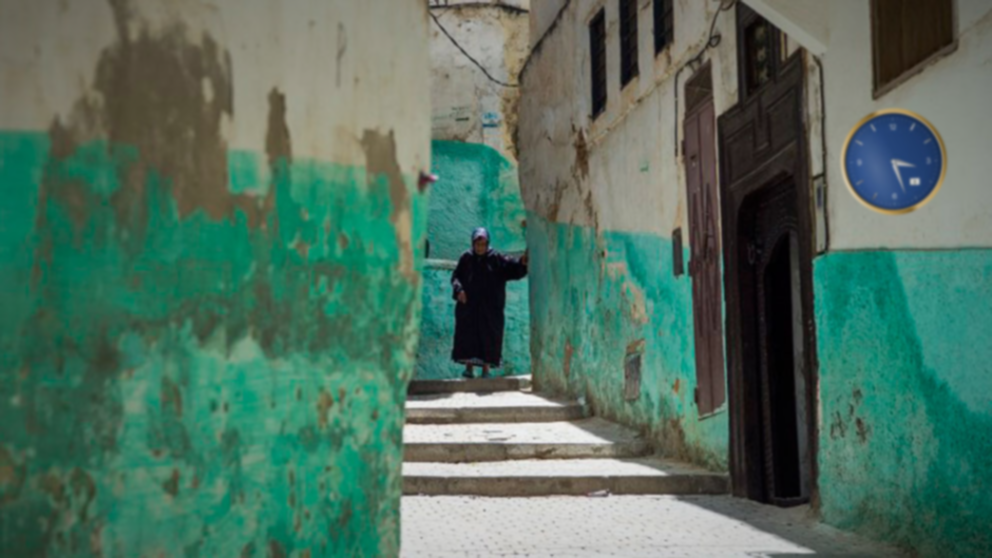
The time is **3:27**
